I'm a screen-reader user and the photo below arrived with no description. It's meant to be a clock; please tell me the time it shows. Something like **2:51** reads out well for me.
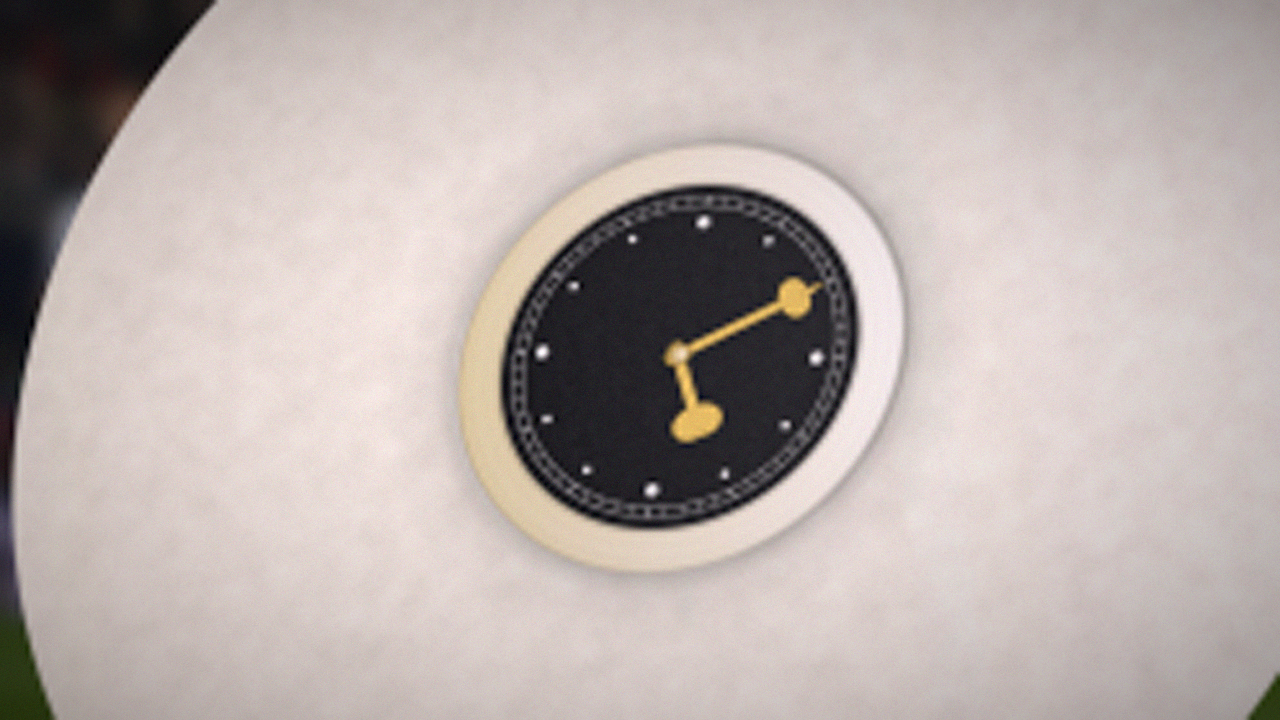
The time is **5:10**
